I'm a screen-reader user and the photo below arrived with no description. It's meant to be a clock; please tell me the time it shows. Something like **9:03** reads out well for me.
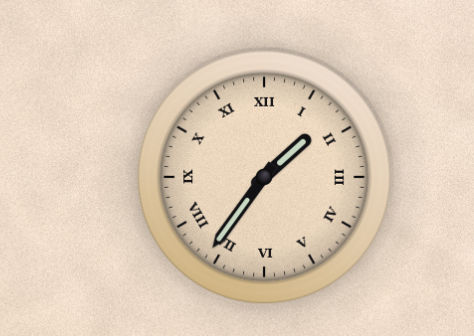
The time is **1:36**
